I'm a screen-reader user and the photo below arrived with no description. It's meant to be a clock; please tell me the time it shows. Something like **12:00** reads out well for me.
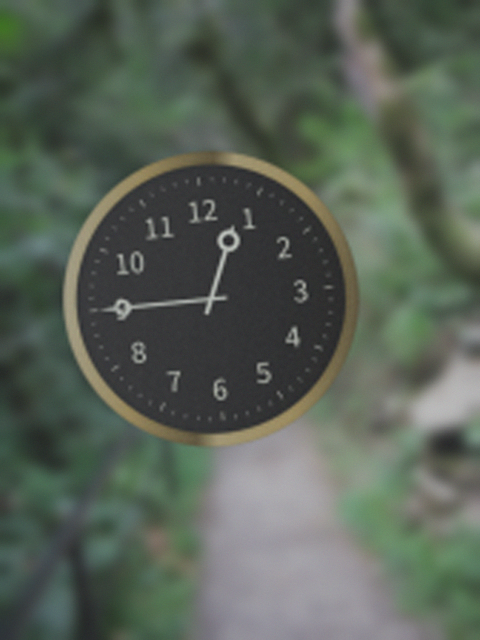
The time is **12:45**
